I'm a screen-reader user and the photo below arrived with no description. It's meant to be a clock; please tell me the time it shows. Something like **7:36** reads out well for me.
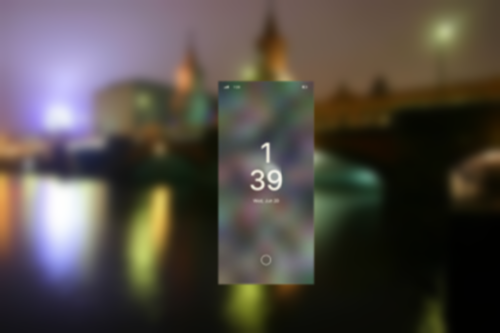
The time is **1:39**
